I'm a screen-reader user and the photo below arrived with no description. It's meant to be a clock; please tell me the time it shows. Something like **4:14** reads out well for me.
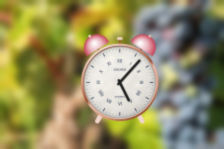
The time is **5:07**
